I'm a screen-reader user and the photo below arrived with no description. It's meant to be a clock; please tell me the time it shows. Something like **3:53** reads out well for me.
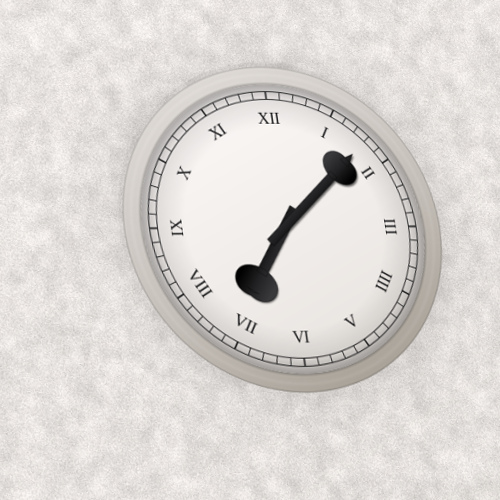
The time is **7:08**
